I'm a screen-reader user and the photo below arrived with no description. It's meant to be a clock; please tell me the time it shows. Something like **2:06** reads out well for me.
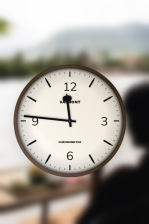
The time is **11:46**
